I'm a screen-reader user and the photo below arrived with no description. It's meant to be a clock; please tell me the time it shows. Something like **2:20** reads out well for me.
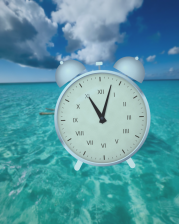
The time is **11:03**
